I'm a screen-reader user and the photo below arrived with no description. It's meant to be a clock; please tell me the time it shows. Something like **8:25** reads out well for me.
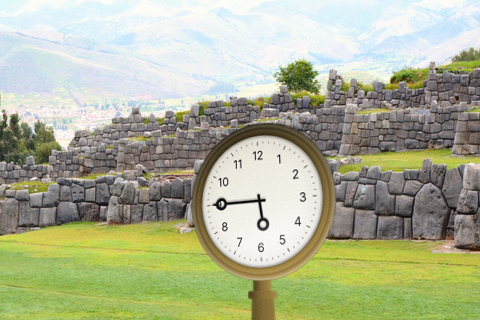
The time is **5:45**
